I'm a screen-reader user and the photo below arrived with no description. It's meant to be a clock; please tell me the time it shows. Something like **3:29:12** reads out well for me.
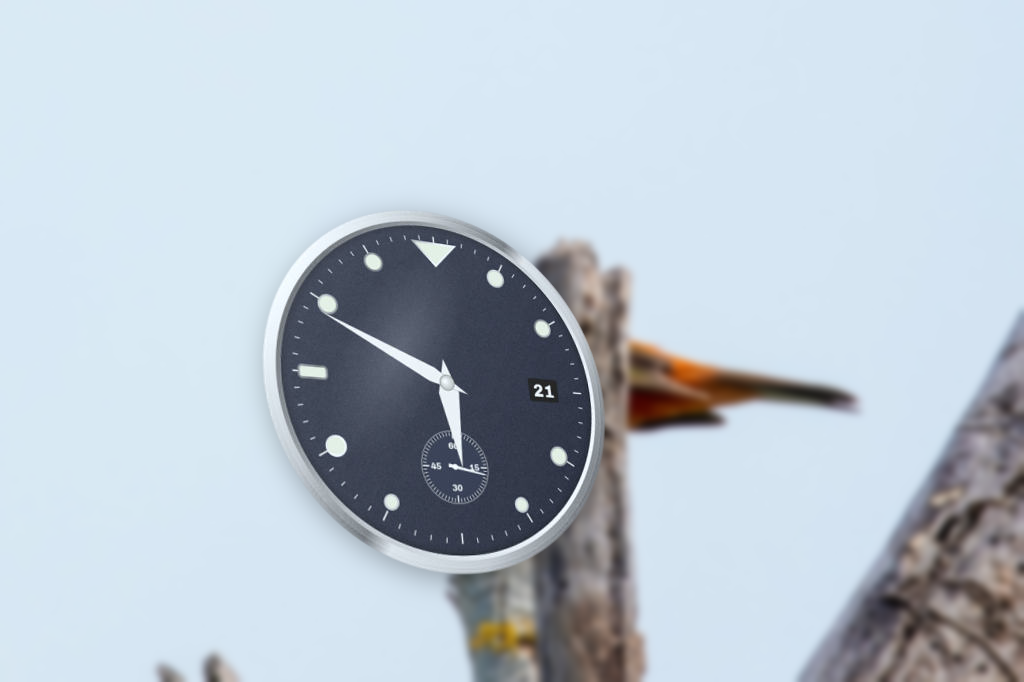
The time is **5:49:17**
